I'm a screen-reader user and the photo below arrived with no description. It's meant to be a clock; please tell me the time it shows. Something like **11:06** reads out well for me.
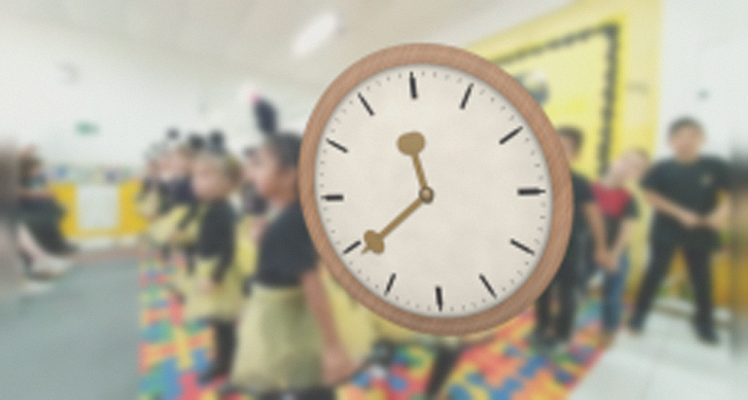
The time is **11:39**
